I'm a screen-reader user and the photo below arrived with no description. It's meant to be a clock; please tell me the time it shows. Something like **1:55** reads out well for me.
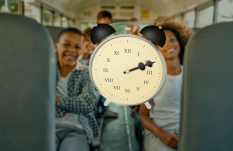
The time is **2:11**
